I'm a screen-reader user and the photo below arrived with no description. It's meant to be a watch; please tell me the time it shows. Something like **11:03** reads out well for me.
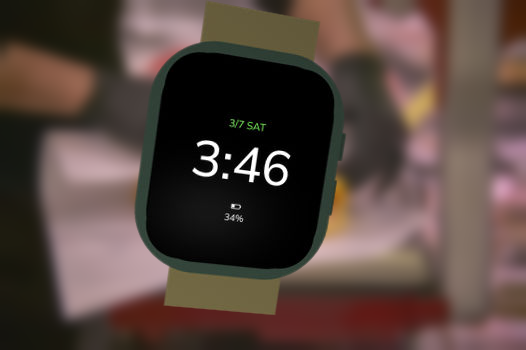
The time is **3:46**
